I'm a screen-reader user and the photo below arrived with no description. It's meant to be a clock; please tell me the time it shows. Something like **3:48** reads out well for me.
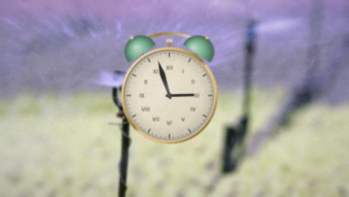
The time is **2:57**
